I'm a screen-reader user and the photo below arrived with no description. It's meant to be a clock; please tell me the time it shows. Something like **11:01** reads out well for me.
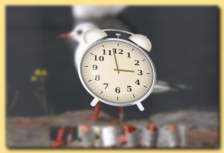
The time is **2:58**
